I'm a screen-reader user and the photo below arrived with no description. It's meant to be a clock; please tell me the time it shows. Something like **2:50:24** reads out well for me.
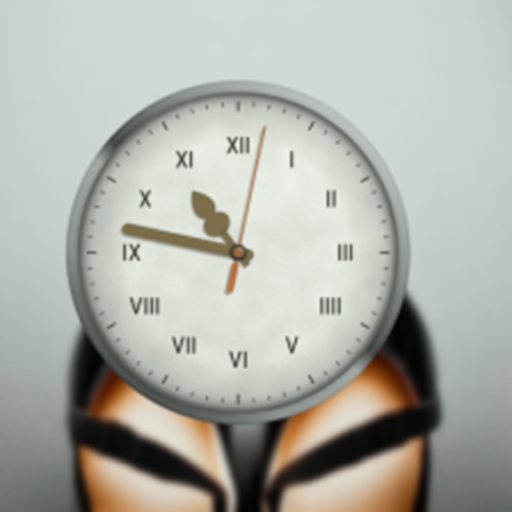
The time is **10:47:02**
